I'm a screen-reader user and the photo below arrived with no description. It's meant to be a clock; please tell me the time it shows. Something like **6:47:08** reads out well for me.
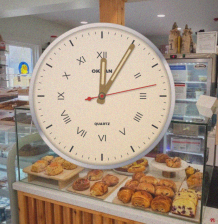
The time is **12:05:13**
